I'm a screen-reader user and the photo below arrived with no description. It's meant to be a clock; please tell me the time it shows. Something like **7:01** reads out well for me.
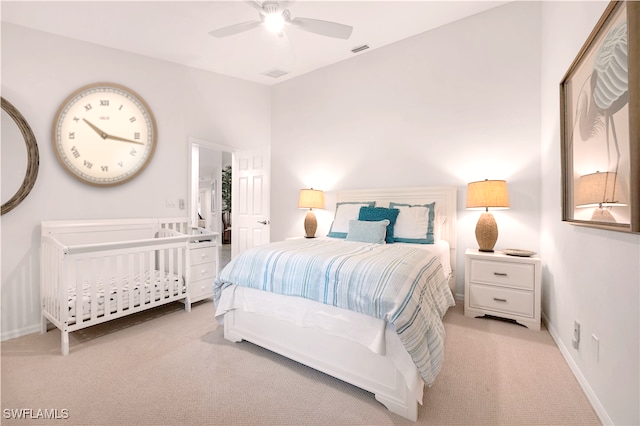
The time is **10:17**
